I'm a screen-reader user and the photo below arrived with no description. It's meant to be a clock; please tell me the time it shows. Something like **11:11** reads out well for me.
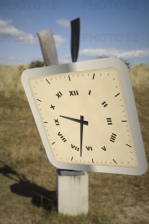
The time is **9:33**
